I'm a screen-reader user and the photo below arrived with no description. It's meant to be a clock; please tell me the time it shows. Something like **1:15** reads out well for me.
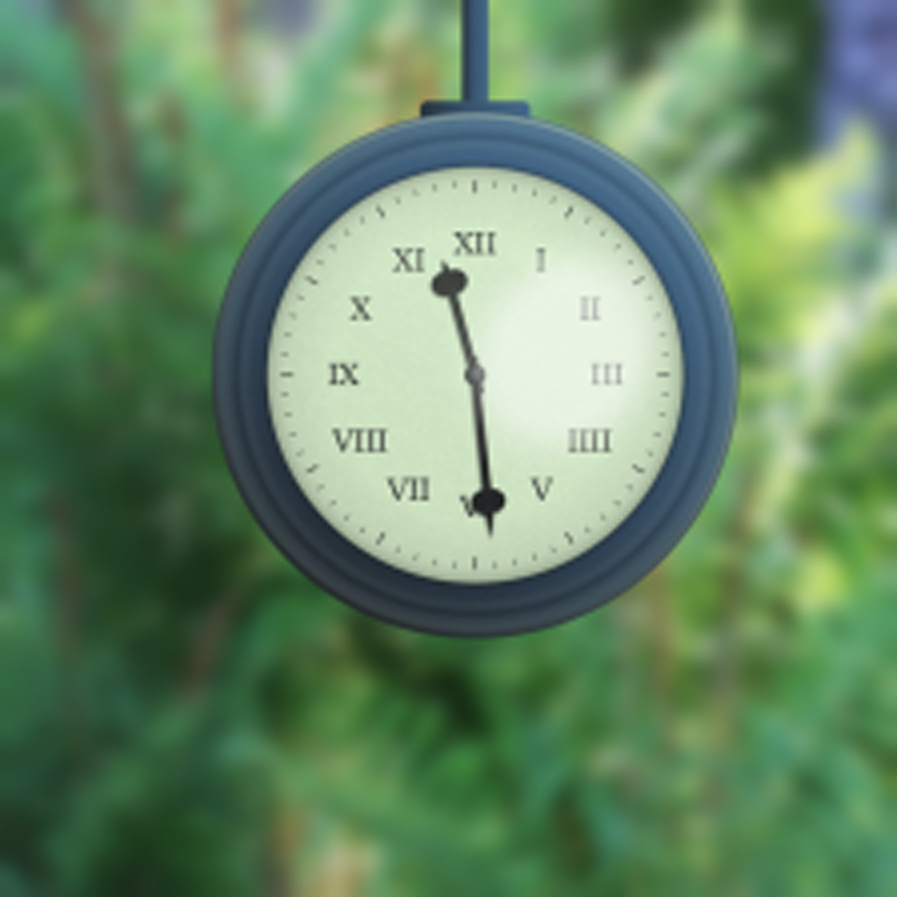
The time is **11:29**
